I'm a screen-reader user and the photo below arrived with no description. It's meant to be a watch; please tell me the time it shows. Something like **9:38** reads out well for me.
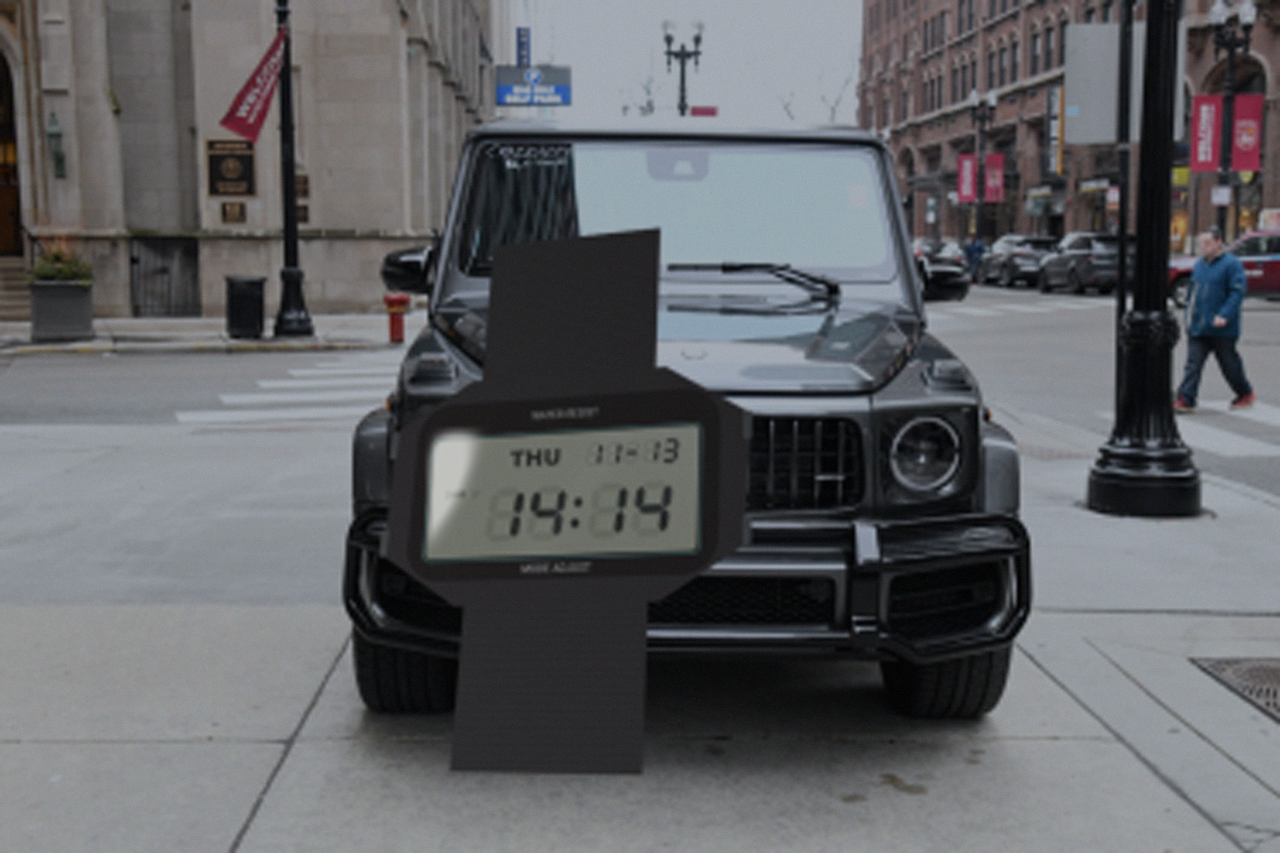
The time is **14:14**
